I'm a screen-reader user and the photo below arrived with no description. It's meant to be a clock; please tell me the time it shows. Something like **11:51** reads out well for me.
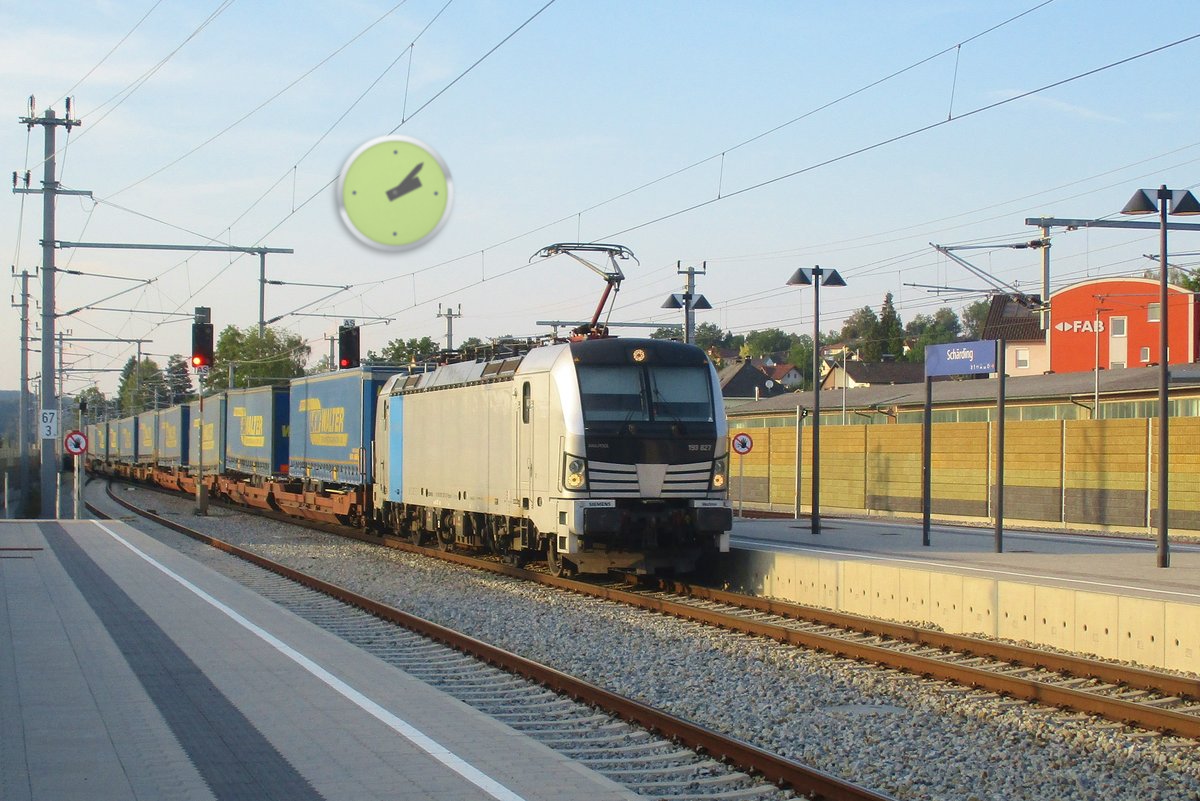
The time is **2:07**
